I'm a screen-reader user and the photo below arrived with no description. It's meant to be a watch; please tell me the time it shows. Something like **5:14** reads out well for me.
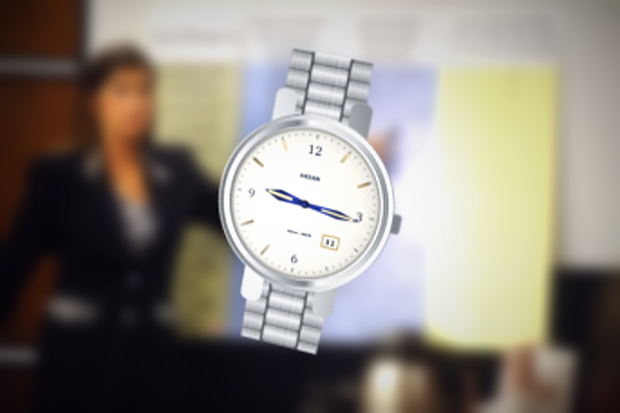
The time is **9:16**
